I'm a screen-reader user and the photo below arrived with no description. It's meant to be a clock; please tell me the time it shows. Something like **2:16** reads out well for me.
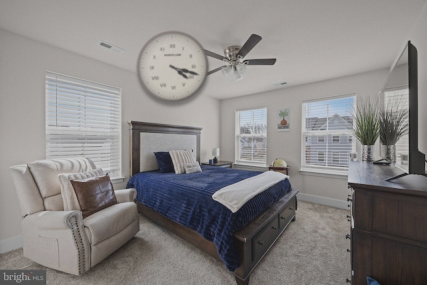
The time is **4:18**
